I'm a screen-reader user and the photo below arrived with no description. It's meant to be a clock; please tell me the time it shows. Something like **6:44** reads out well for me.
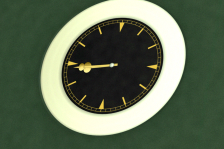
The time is **8:44**
